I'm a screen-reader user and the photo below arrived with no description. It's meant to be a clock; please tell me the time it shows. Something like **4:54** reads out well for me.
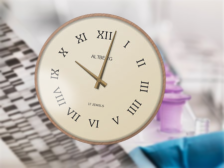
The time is **10:02**
